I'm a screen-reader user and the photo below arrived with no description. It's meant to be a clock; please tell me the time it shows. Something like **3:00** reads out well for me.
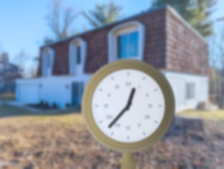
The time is **12:37**
